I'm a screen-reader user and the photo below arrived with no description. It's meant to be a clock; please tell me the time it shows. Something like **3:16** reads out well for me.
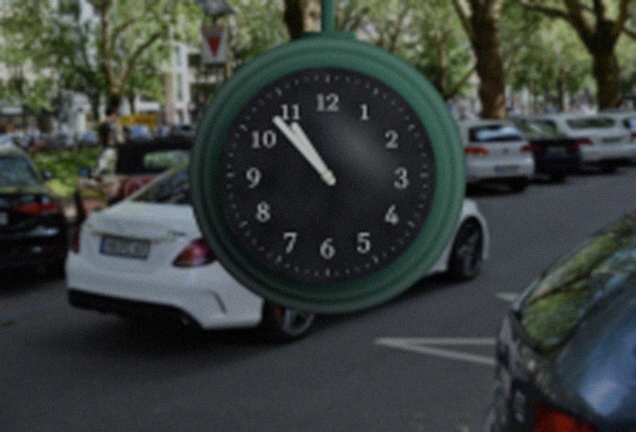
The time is **10:53**
